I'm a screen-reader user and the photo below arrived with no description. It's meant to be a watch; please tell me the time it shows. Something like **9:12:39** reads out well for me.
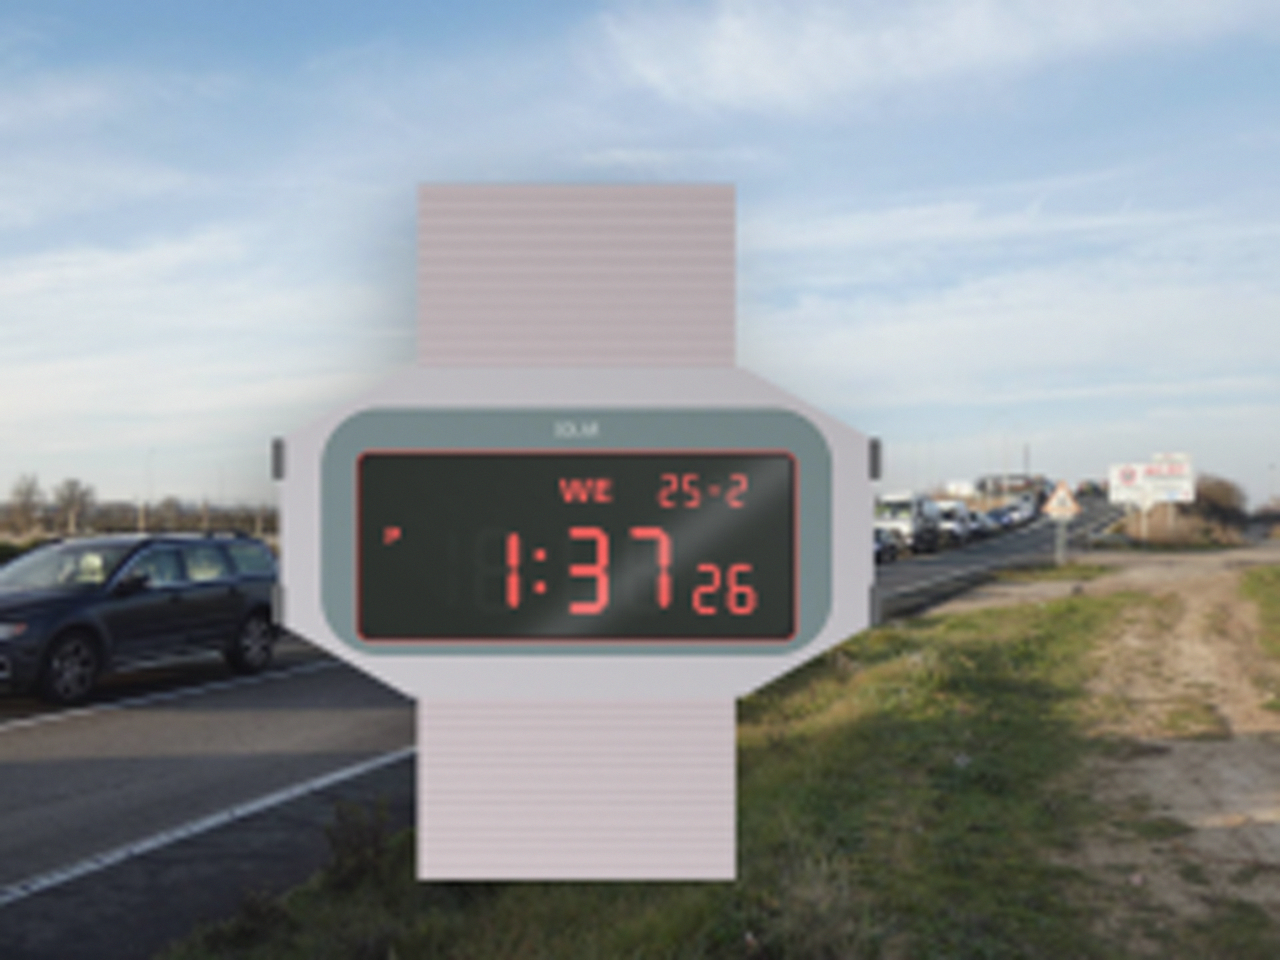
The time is **1:37:26**
